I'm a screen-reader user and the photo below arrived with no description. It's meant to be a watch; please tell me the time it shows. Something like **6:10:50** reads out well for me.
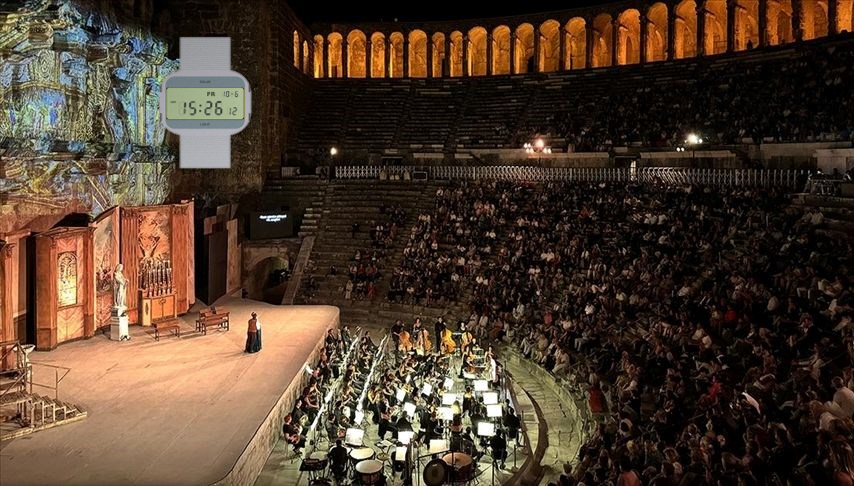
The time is **15:26:12**
